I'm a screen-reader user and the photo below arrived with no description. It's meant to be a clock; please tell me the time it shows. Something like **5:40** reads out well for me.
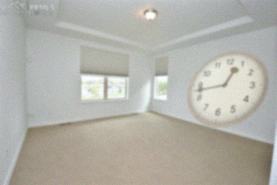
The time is **12:43**
